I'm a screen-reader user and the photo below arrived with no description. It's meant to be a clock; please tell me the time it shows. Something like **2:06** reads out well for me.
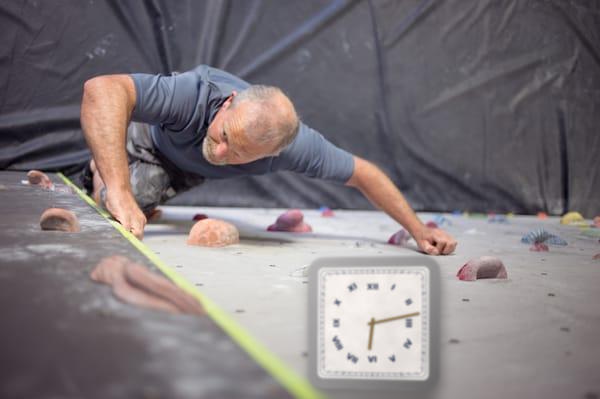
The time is **6:13**
